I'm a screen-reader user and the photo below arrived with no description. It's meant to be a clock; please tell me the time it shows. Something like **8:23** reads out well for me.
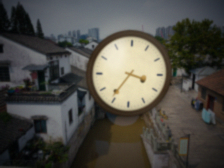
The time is **3:36**
